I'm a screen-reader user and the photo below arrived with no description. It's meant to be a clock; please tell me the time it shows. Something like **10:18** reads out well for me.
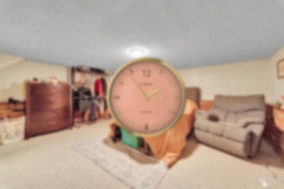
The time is **1:54**
